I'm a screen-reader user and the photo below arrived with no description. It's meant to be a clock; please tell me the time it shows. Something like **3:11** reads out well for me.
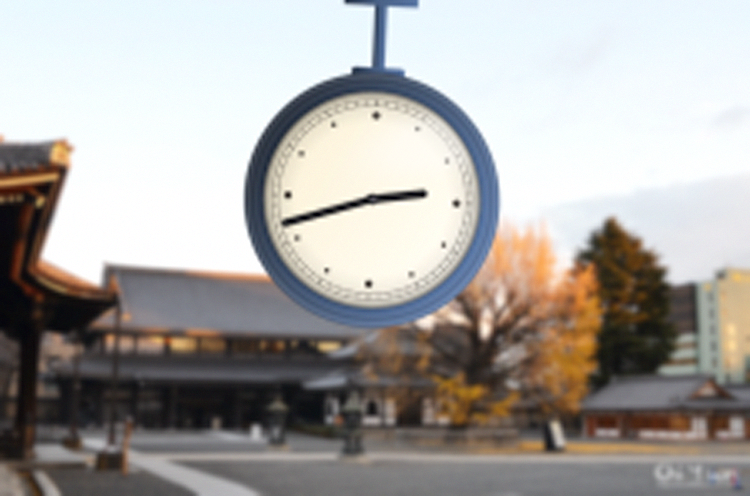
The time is **2:42**
